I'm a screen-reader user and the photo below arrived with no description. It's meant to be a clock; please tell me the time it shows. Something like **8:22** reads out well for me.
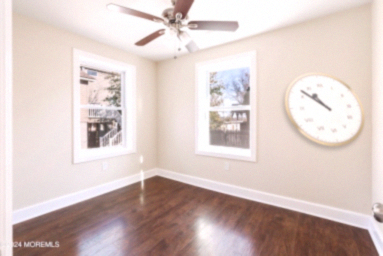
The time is **10:52**
